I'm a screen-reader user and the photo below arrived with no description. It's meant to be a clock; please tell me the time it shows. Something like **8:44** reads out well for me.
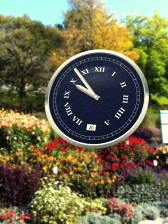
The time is **9:53**
